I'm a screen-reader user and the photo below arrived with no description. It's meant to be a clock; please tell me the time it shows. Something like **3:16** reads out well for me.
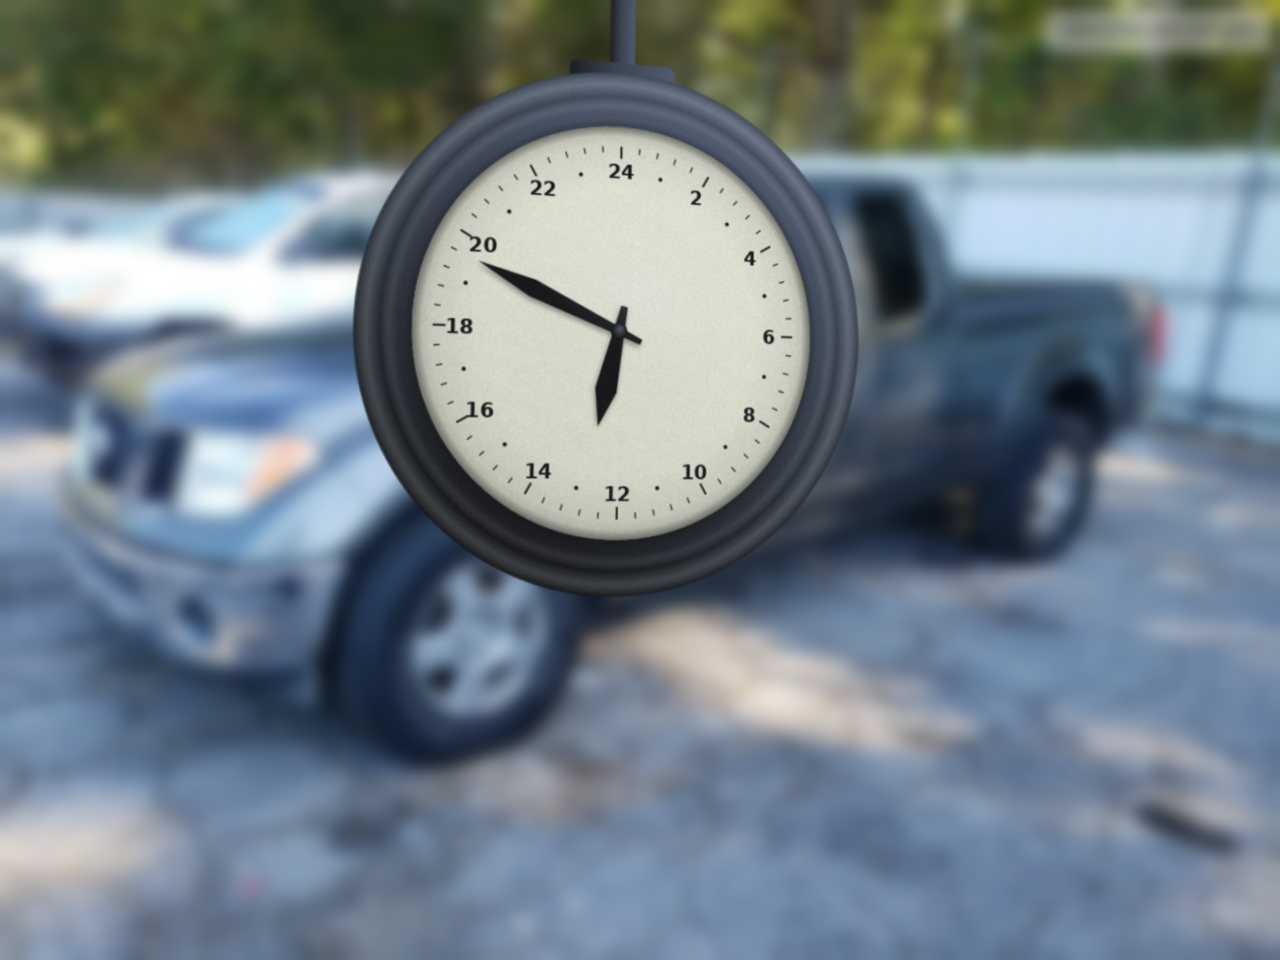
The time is **12:49**
